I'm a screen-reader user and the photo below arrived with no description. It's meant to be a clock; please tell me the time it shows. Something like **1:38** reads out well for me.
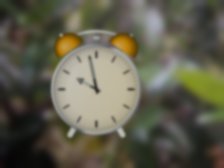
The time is **9:58**
